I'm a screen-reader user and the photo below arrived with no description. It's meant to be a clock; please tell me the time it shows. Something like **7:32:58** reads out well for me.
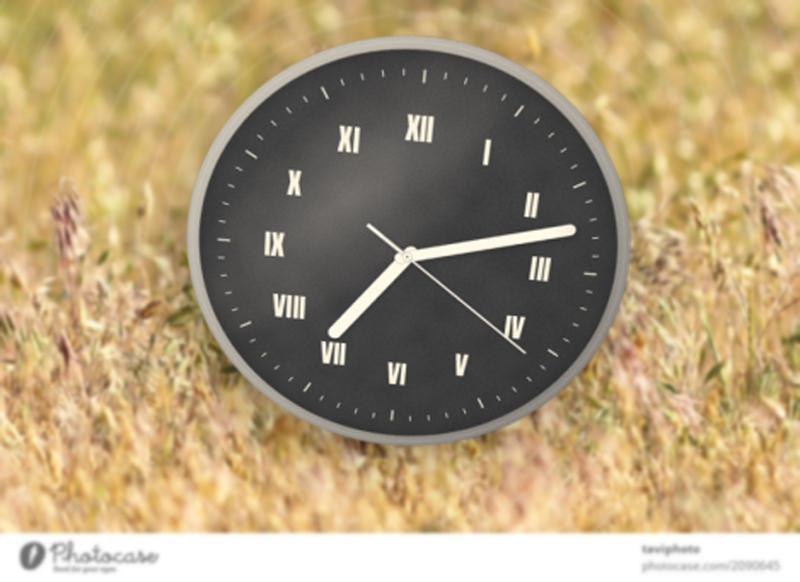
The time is **7:12:21**
